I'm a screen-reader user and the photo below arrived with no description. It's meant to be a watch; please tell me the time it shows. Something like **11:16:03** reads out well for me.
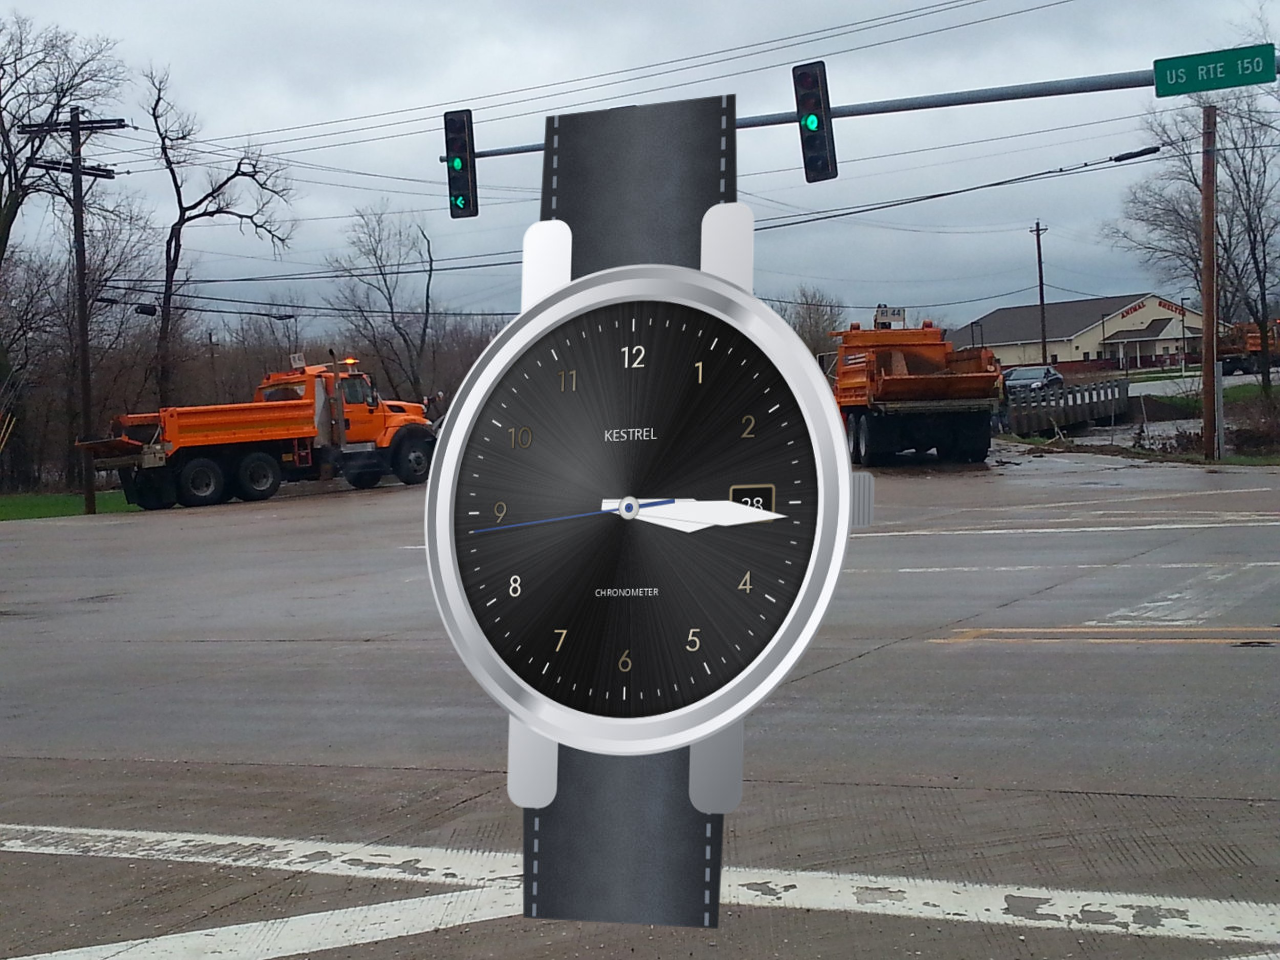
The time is **3:15:44**
